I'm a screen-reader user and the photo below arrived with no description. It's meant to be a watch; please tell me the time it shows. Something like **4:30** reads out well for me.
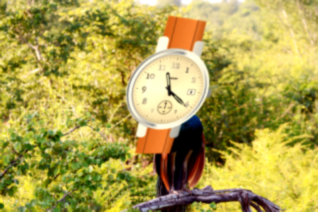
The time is **11:21**
